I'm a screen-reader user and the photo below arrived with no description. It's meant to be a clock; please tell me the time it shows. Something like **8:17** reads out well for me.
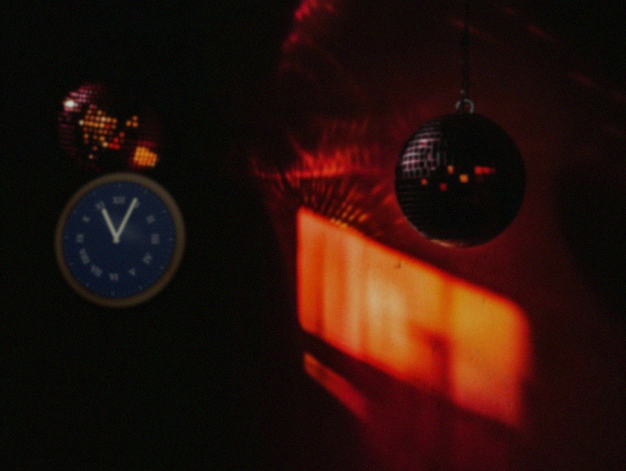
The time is **11:04**
